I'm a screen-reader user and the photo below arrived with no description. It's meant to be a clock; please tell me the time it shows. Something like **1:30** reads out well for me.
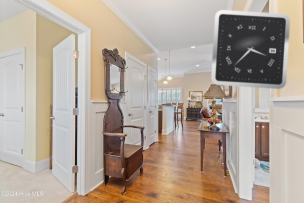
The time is **3:37**
